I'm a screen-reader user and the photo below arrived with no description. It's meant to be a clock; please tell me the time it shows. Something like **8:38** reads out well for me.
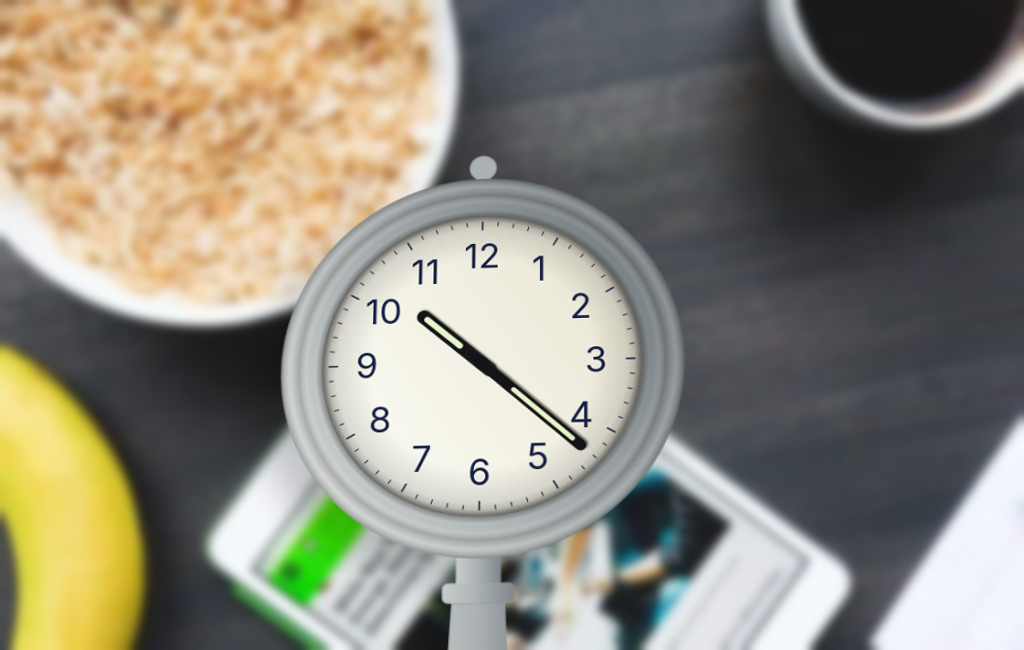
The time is **10:22**
